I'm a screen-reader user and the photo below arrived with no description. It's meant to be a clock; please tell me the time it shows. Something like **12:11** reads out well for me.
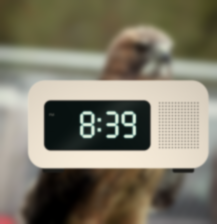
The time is **8:39**
